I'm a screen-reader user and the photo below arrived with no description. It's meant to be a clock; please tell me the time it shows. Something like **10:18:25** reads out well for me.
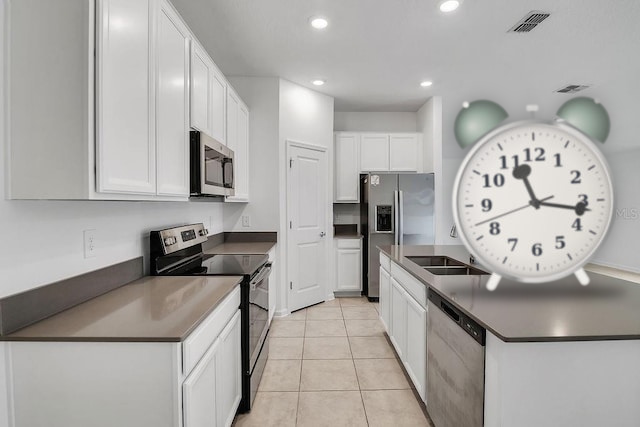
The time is **11:16:42**
